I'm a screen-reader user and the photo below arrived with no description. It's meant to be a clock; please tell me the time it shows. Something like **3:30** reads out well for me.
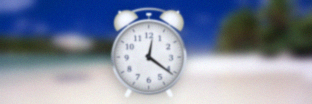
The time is **12:21**
